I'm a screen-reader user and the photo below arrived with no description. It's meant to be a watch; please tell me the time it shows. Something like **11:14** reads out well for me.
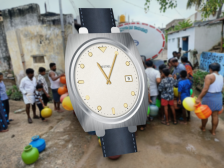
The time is **11:05**
